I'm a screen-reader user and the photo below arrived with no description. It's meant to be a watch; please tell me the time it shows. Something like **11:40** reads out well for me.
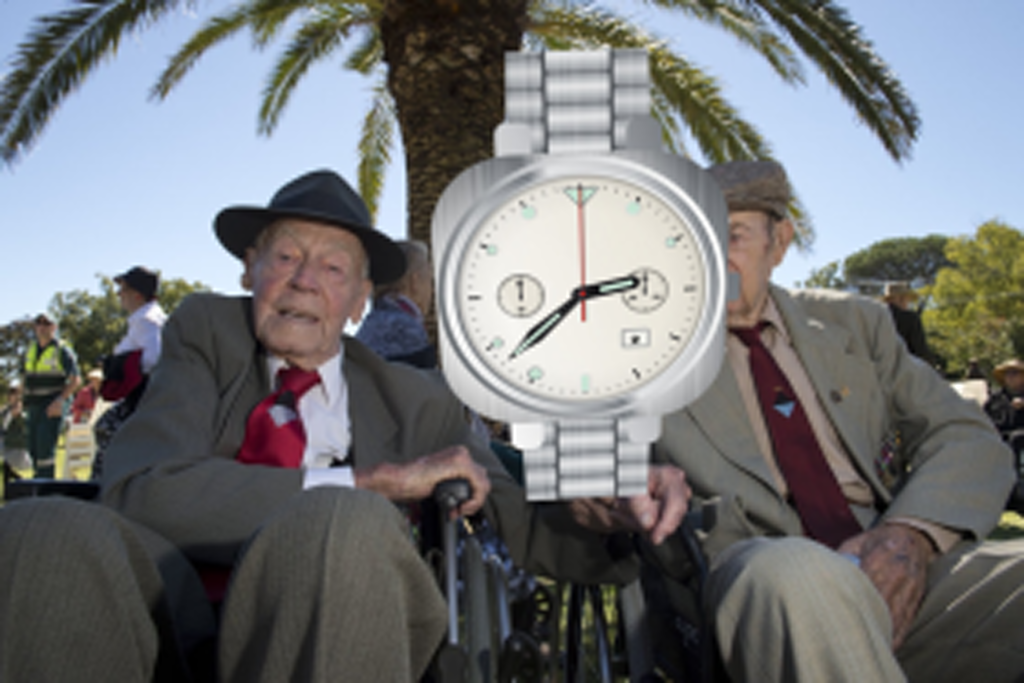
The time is **2:38**
